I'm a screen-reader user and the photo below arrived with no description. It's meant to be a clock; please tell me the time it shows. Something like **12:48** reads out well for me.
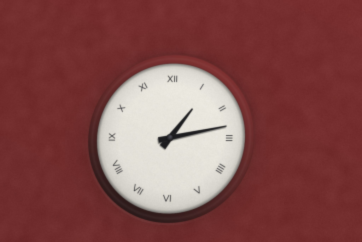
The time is **1:13**
